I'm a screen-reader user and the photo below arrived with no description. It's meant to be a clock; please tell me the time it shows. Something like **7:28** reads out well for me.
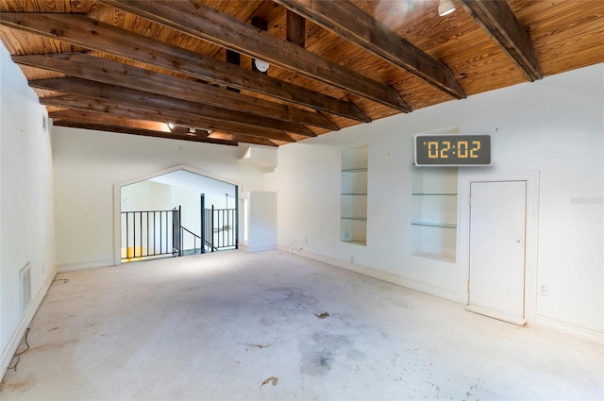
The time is **2:02**
